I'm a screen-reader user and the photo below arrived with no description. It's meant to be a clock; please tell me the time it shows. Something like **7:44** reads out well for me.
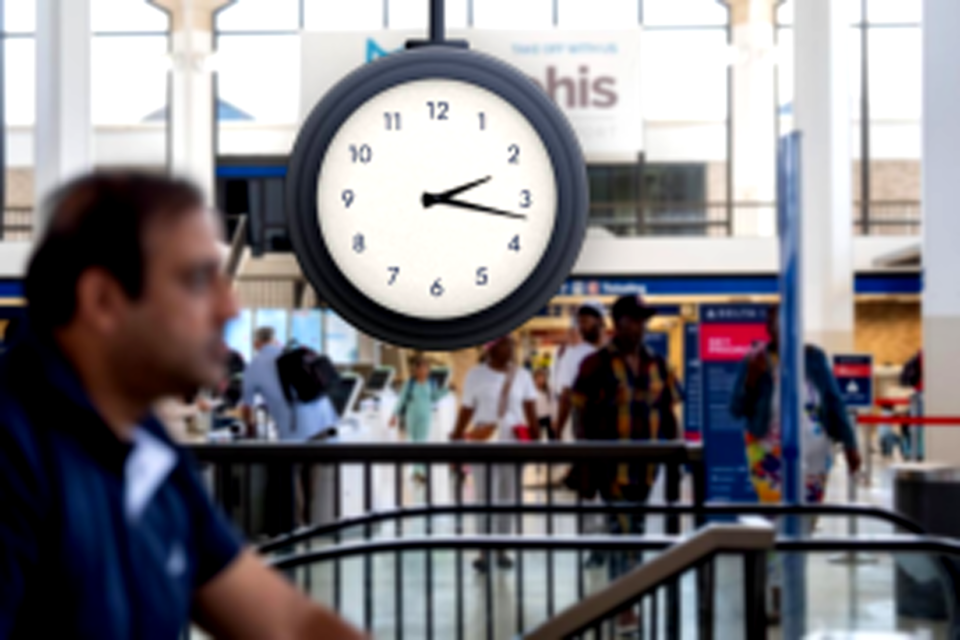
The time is **2:17**
